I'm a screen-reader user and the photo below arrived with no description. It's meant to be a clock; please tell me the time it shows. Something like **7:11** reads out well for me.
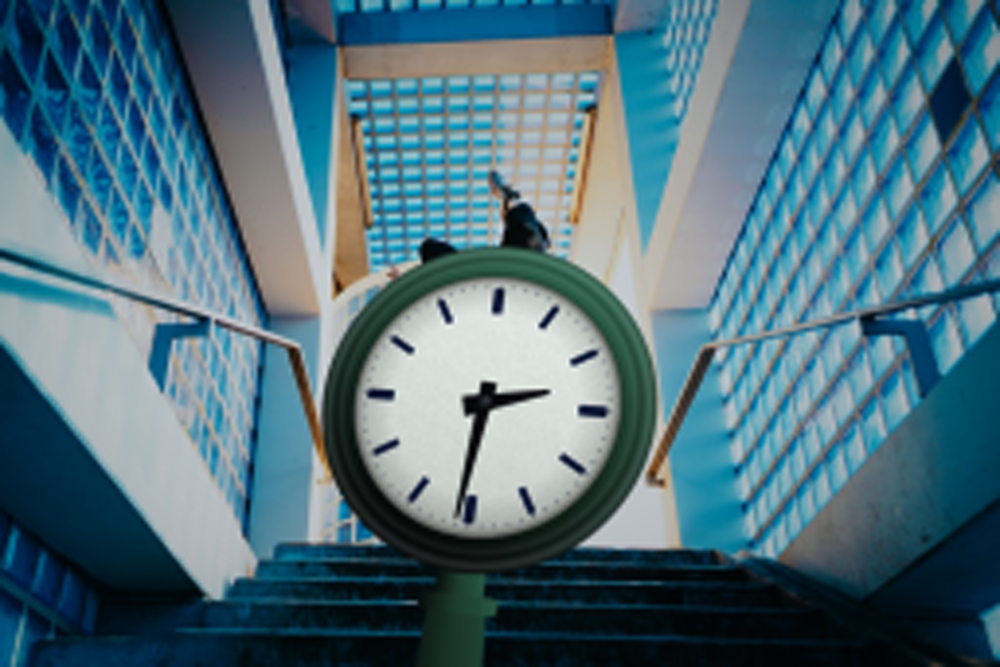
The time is **2:31**
